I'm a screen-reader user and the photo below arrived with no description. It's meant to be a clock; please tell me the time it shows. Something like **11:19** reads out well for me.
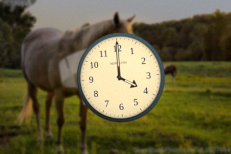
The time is **4:00**
